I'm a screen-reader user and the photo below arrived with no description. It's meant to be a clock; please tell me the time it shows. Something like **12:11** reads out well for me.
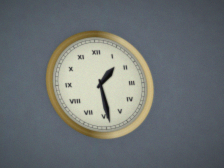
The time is **1:29**
